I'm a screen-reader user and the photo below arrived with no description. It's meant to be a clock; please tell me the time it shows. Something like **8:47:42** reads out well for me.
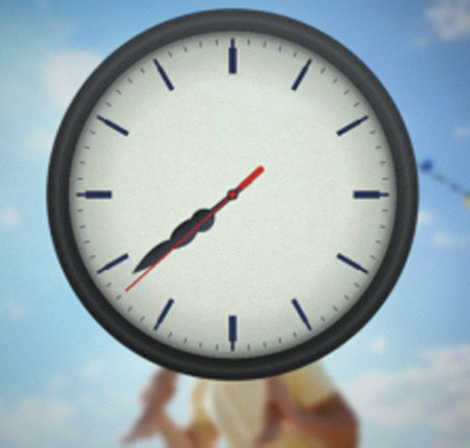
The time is **7:38:38**
